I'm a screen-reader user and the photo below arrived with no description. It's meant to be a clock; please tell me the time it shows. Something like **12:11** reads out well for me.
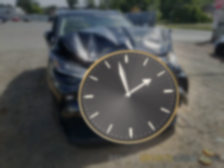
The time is **1:58**
